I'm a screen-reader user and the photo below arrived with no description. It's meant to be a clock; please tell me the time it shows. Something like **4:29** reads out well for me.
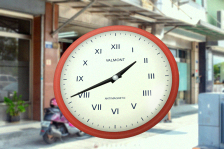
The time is **1:41**
